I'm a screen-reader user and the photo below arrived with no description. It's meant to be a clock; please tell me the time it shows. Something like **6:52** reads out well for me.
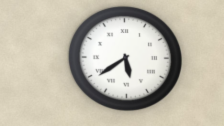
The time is **5:39**
